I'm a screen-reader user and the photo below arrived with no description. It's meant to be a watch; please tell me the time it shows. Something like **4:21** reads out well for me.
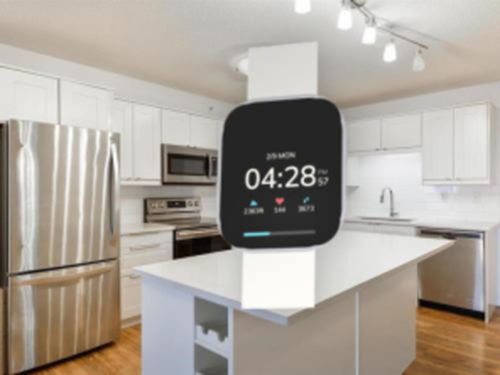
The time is **4:28**
